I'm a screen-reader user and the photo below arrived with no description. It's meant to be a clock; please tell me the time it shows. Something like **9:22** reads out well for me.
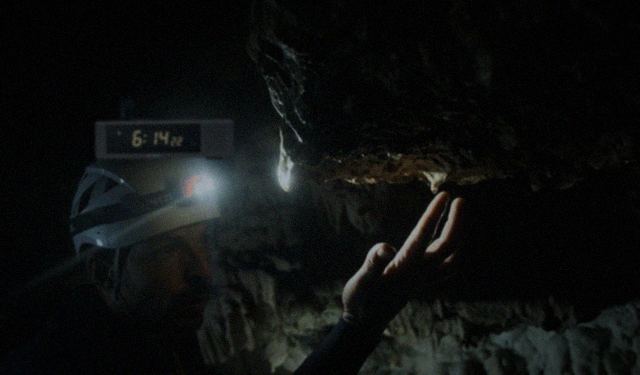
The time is **6:14**
